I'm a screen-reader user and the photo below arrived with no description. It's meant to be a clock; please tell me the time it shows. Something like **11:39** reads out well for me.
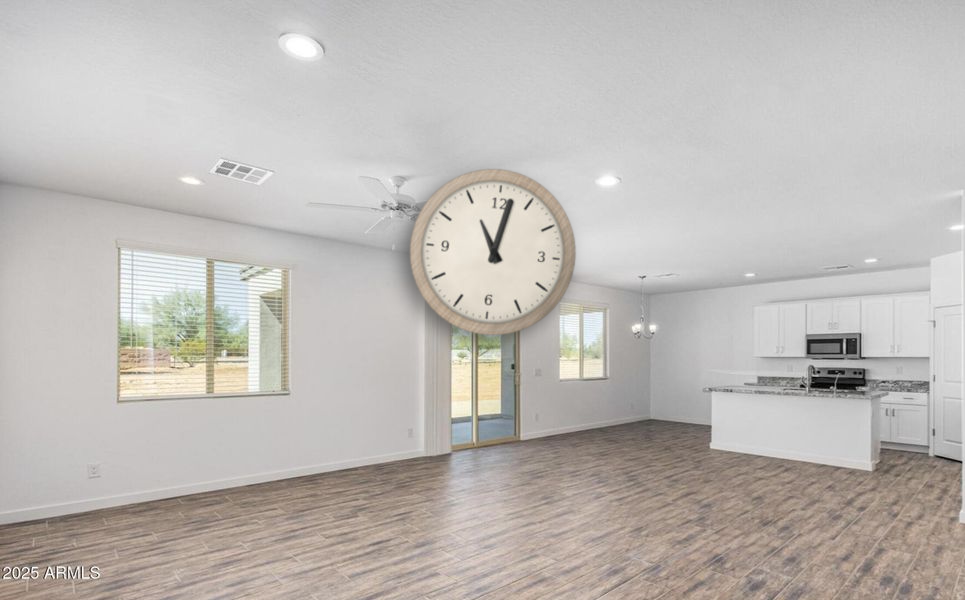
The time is **11:02**
